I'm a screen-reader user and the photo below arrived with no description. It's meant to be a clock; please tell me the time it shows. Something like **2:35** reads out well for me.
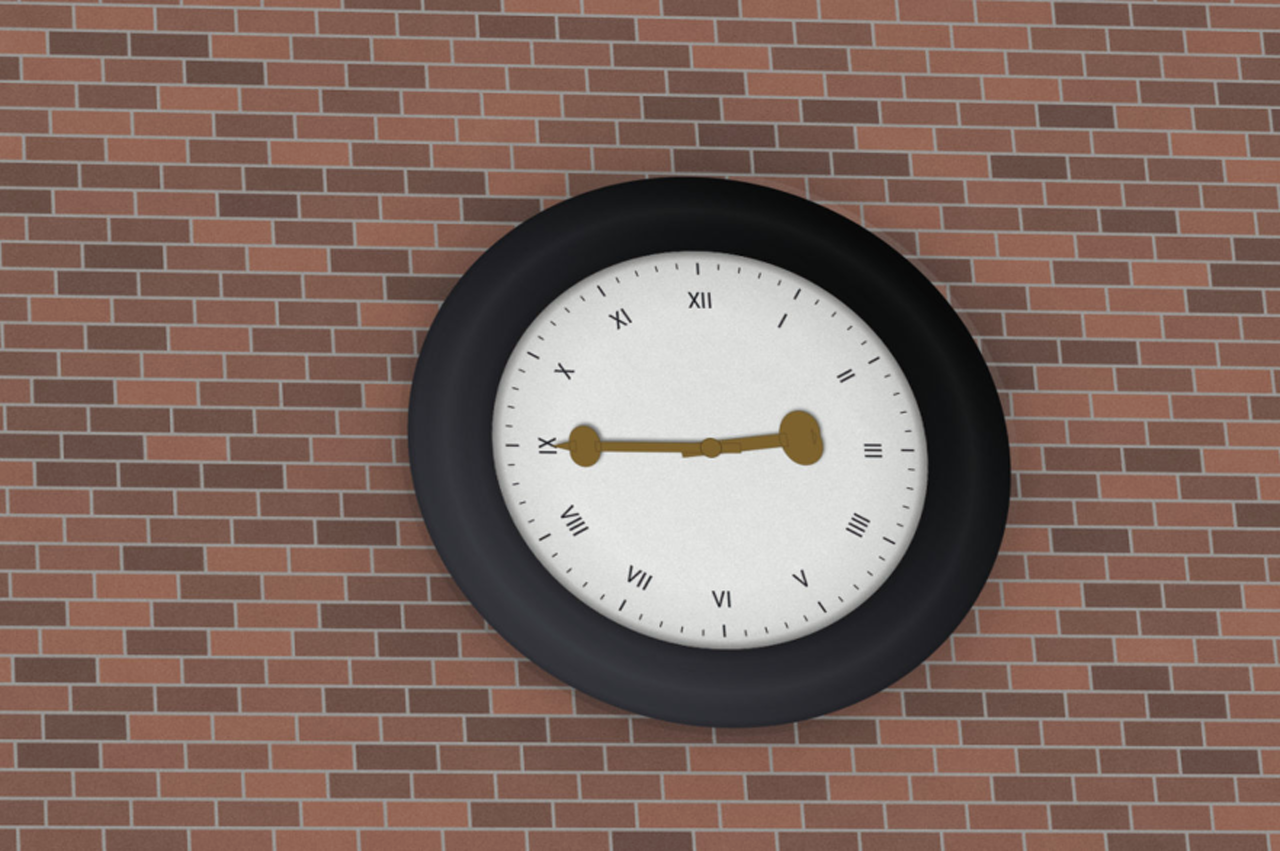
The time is **2:45**
